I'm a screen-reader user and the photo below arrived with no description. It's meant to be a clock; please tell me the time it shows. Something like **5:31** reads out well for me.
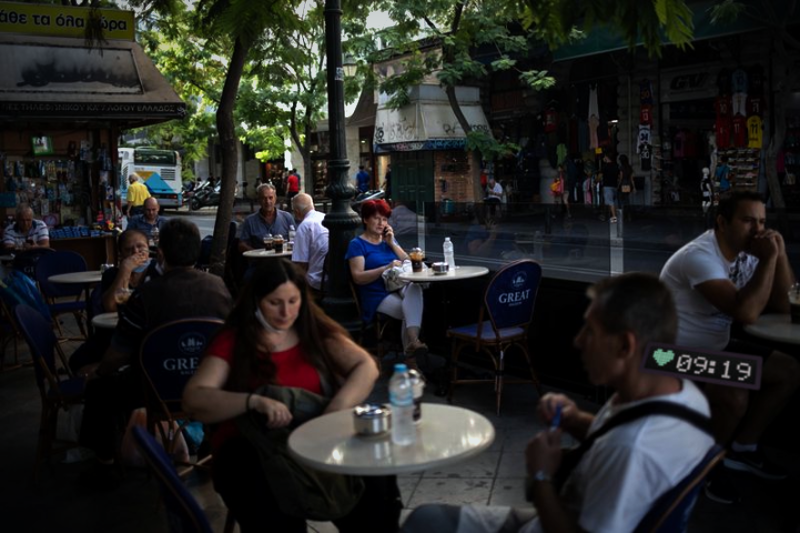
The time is **9:19**
